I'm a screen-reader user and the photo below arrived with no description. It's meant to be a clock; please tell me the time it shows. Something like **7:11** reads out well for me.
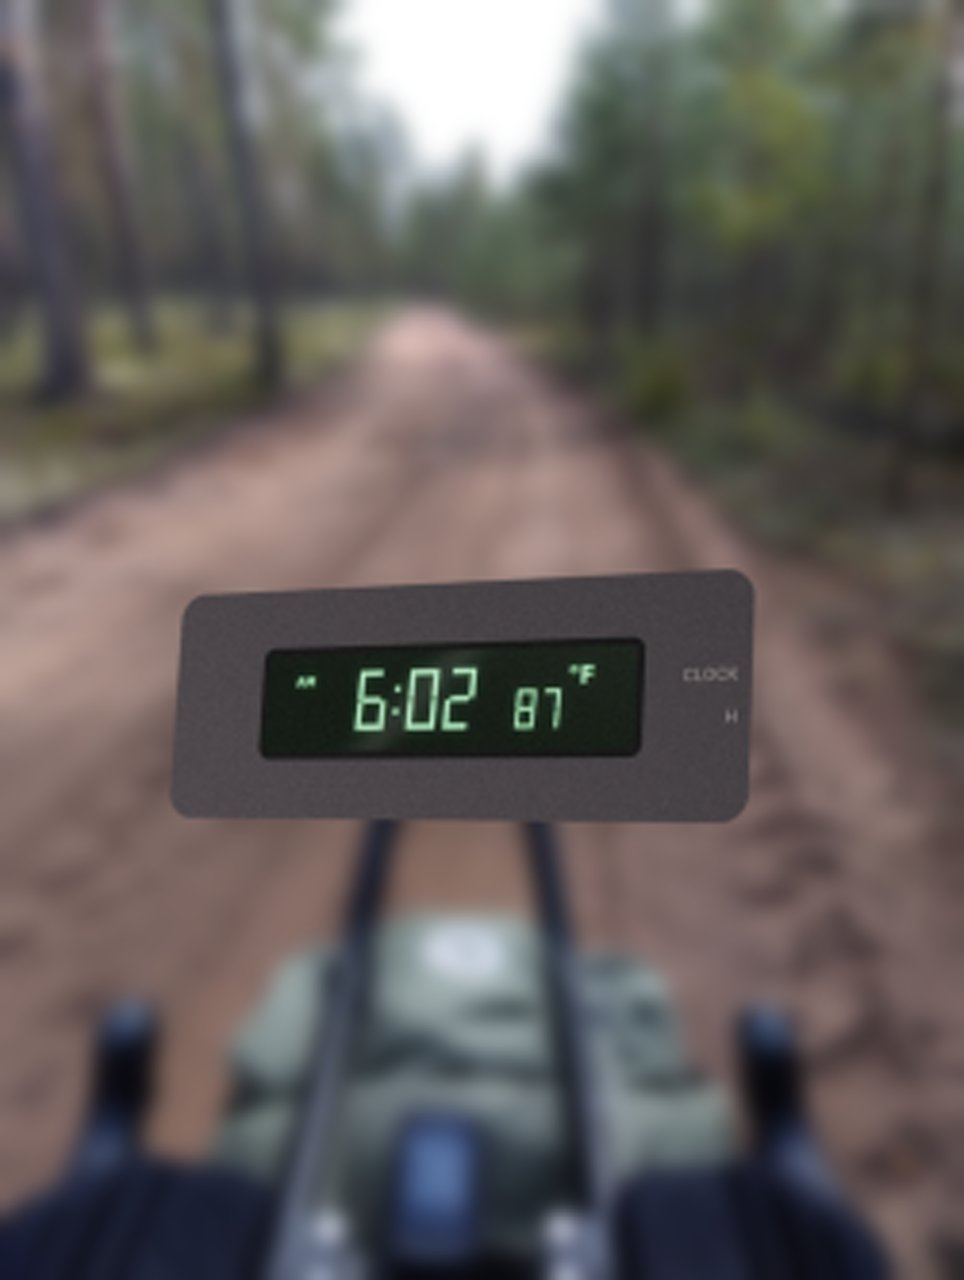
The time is **6:02**
